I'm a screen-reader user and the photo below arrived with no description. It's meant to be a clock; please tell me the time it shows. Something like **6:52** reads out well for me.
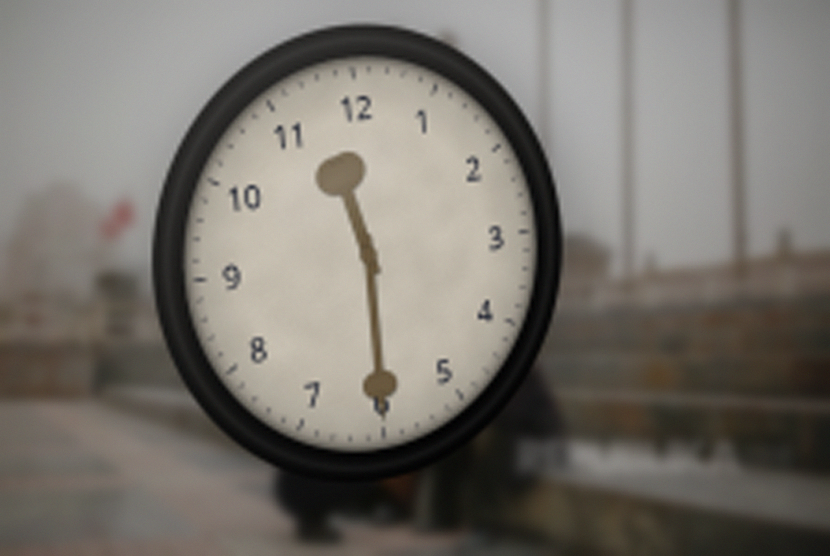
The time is **11:30**
